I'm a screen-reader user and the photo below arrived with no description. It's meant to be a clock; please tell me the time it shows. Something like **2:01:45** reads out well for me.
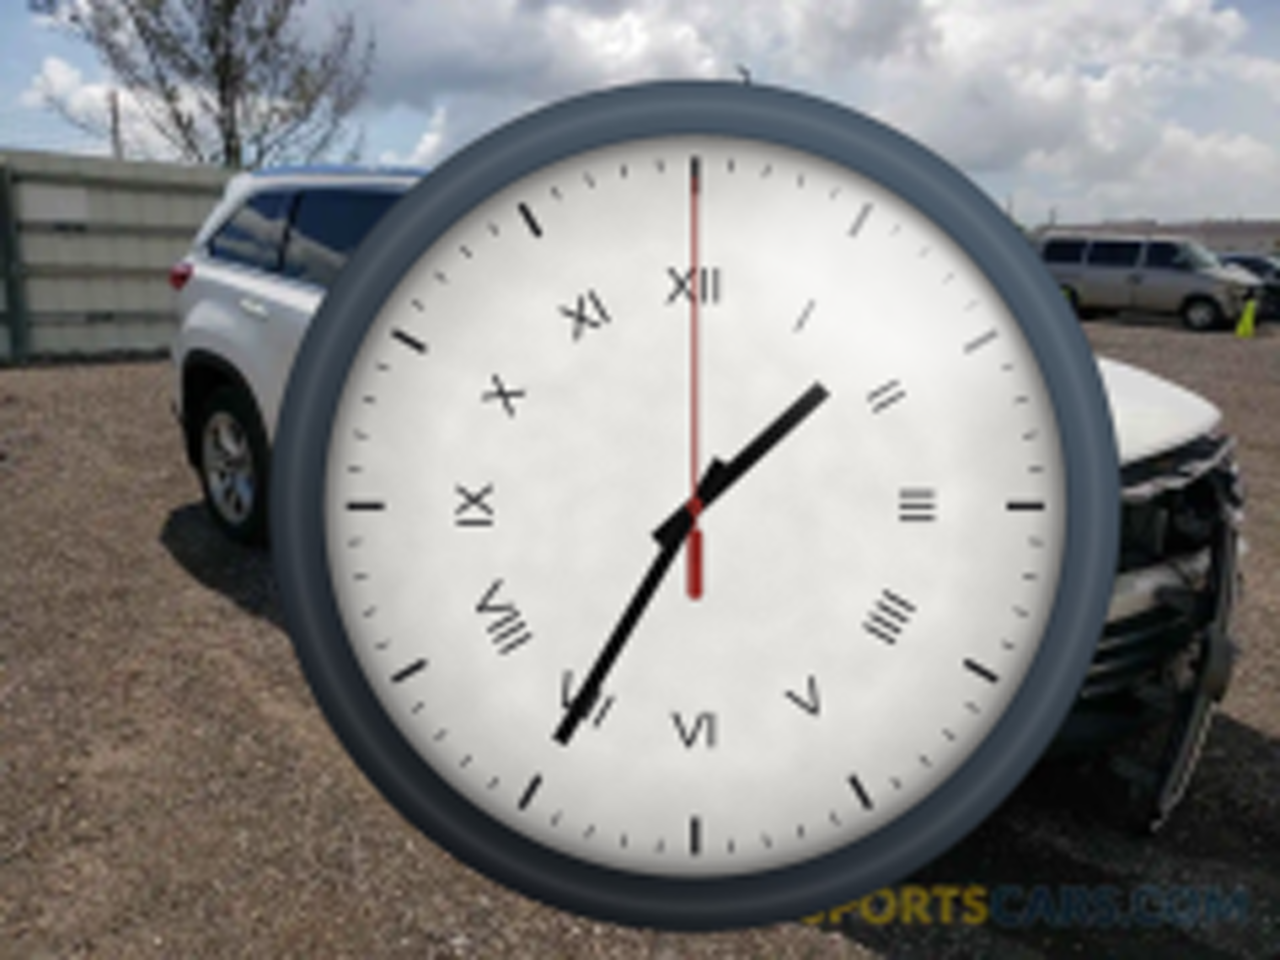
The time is **1:35:00**
